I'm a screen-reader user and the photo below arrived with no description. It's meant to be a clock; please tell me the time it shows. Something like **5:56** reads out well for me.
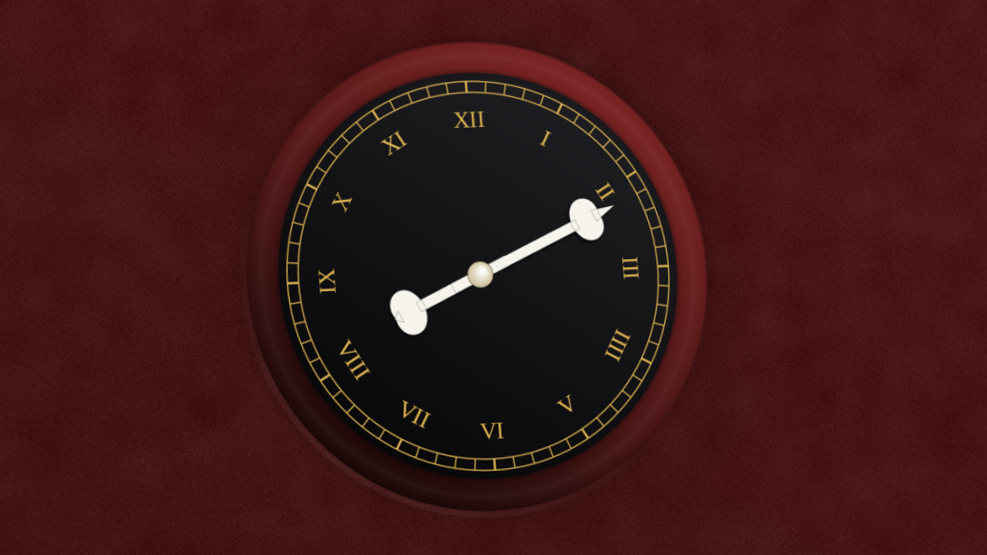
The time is **8:11**
